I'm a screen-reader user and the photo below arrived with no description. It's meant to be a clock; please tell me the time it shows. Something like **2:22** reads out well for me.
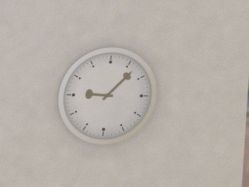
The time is **9:07**
